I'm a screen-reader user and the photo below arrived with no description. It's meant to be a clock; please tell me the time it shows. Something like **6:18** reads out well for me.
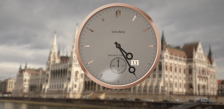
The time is **4:25**
